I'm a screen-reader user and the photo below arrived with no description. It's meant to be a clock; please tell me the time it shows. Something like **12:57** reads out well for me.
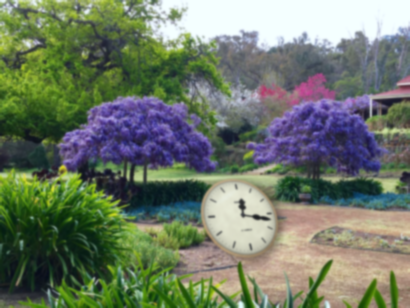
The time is **12:17**
